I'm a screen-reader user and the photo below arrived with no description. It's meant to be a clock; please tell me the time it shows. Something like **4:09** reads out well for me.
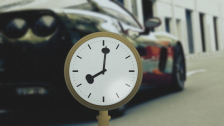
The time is **8:01**
